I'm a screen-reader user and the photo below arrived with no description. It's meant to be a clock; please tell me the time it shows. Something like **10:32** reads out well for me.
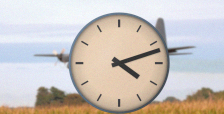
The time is **4:12**
